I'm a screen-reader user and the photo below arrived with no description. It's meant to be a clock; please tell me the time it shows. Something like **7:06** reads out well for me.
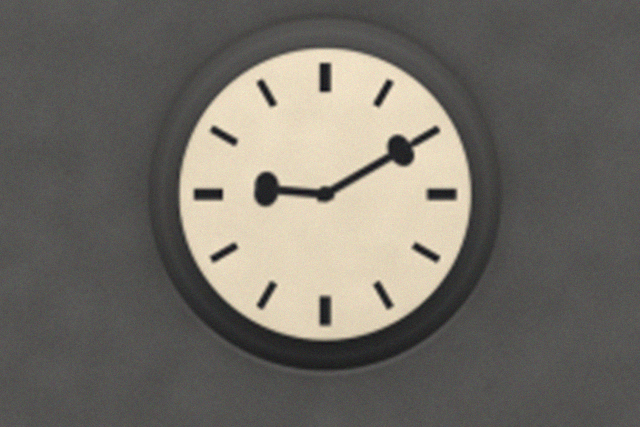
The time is **9:10**
